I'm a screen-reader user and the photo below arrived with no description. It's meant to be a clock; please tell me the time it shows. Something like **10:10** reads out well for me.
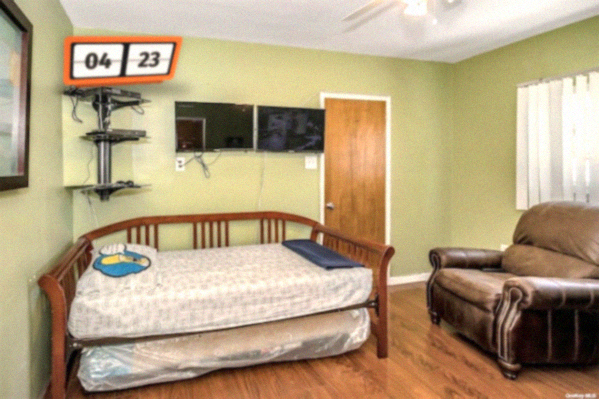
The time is **4:23**
